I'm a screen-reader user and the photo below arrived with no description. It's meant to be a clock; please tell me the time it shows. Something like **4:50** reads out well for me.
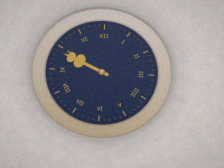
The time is **9:49**
